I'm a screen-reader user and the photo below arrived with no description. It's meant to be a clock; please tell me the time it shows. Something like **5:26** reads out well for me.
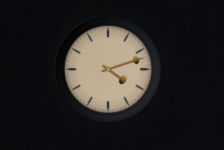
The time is **4:12**
